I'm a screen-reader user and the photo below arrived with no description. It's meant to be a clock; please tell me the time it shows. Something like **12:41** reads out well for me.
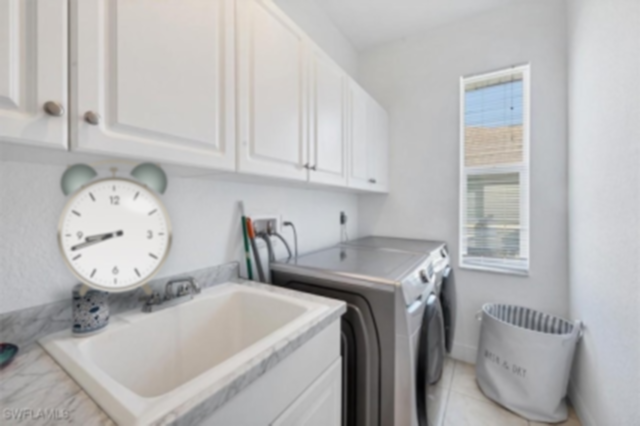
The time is **8:42**
